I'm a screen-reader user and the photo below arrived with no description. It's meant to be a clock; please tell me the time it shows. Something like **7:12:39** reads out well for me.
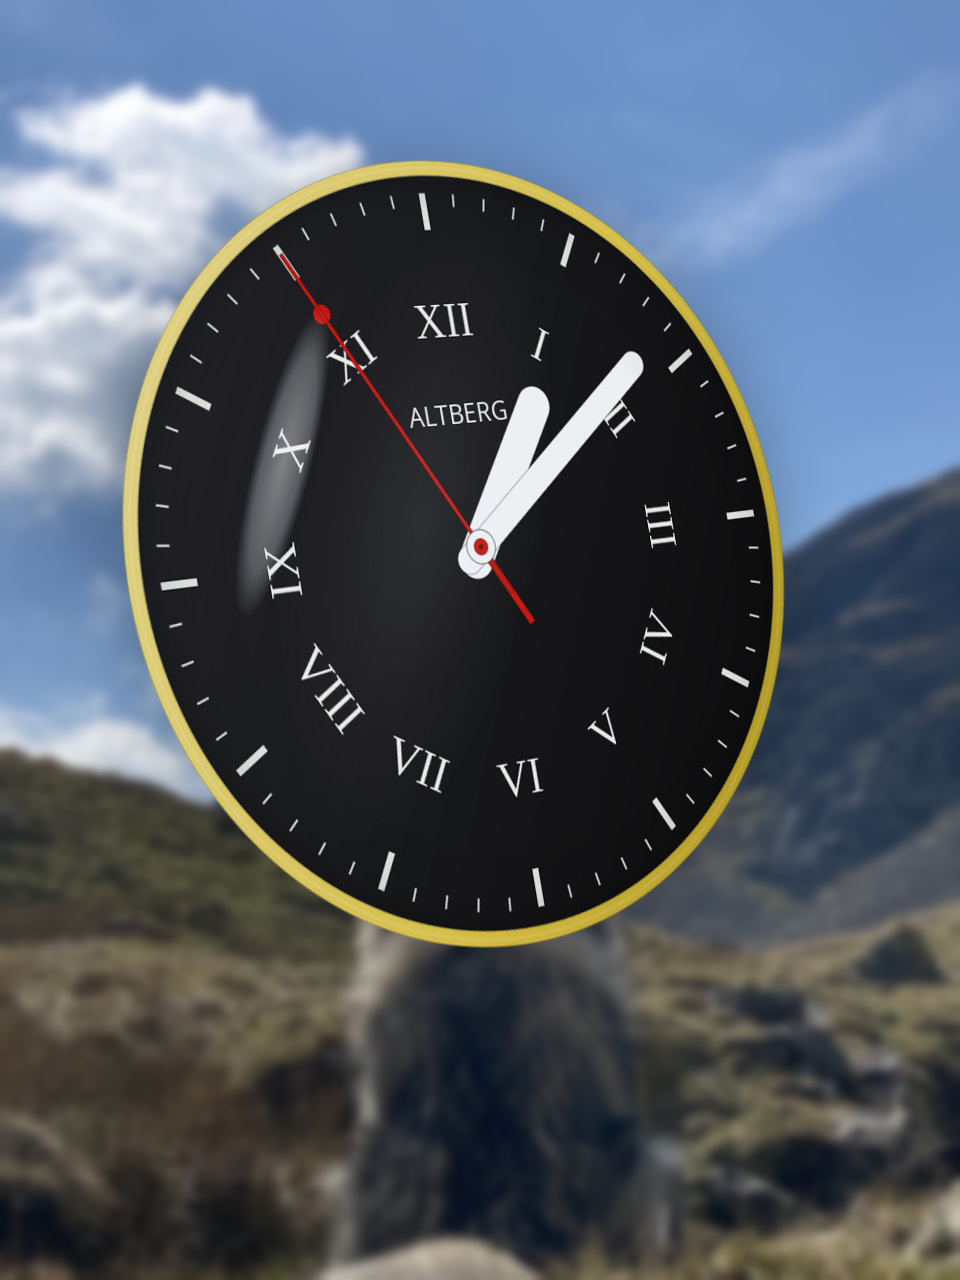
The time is **1:08:55**
